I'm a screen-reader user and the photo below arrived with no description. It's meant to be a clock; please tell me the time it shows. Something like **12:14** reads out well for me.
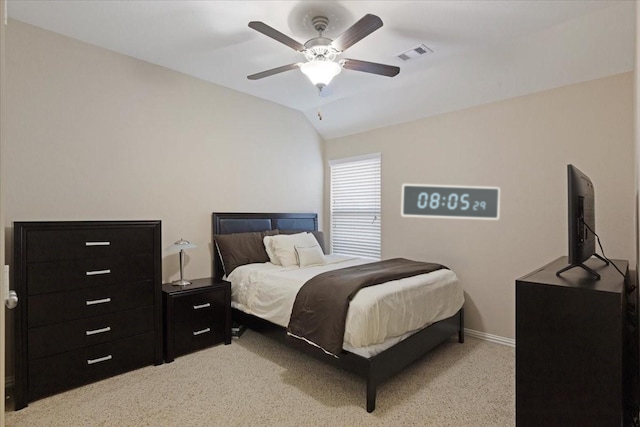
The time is **8:05**
